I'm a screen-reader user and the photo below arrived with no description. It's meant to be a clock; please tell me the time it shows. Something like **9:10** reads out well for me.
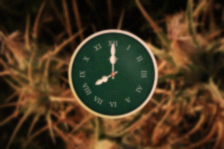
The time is **8:00**
